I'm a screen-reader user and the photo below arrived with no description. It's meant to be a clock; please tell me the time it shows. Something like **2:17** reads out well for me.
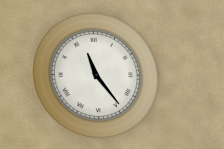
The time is **11:24**
